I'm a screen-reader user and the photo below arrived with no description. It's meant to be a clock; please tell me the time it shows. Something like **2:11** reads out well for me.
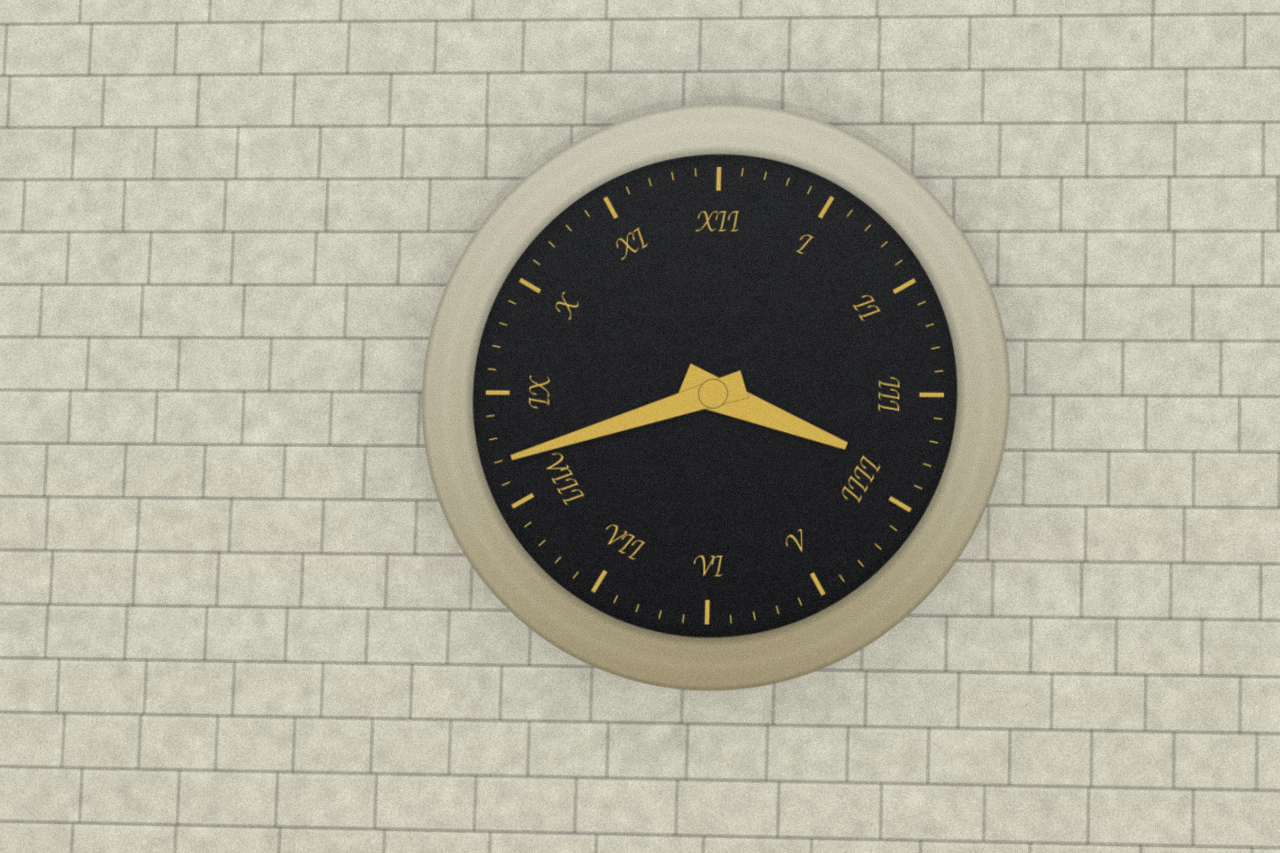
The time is **3:42**
